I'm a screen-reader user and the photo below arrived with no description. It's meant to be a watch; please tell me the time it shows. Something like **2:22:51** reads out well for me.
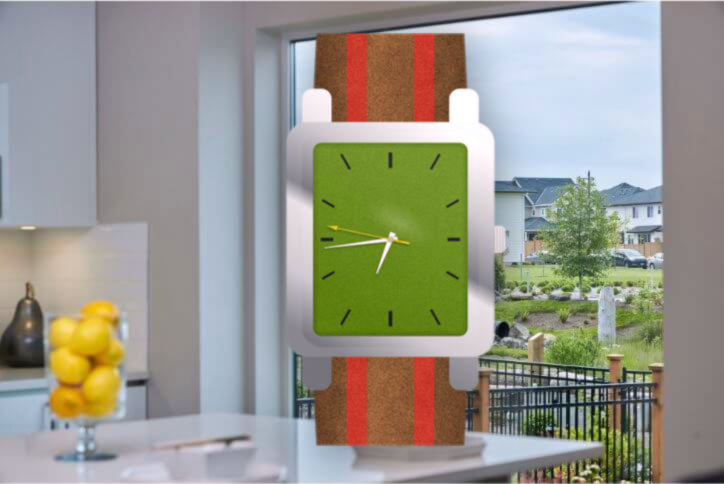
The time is **6:43:47**
